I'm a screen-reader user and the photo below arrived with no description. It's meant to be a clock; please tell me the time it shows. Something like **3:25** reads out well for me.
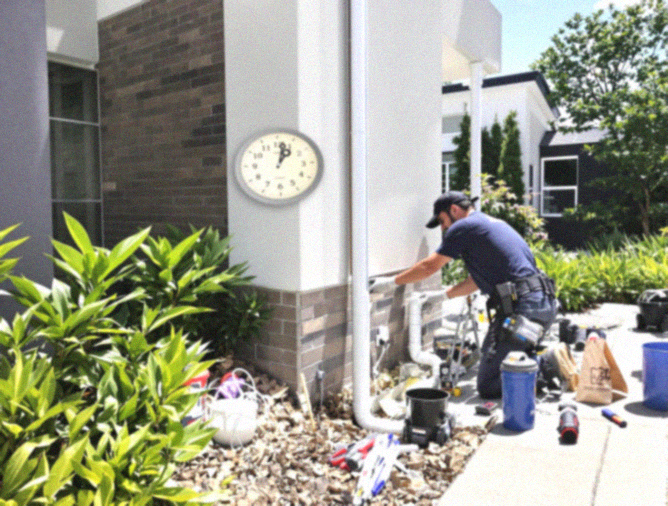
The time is **1:02**
